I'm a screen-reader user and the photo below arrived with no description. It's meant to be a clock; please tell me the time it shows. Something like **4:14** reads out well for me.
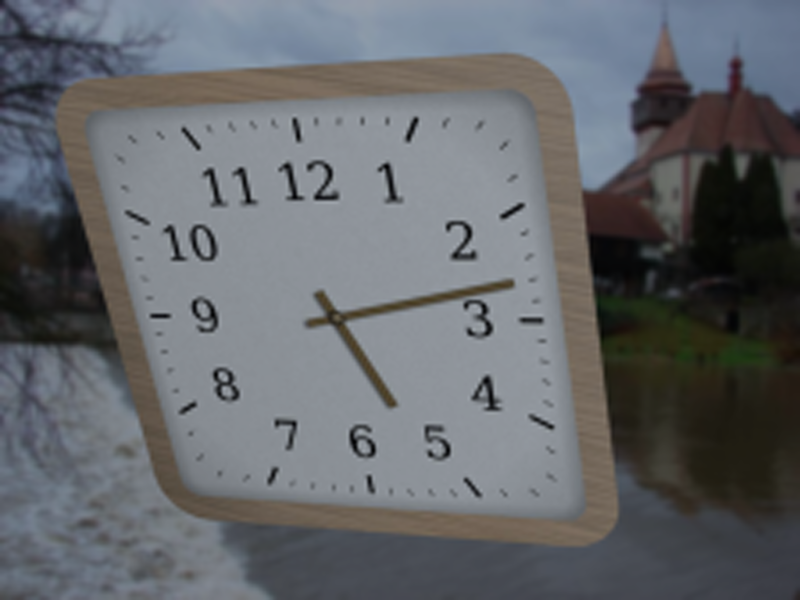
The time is **5:13**
